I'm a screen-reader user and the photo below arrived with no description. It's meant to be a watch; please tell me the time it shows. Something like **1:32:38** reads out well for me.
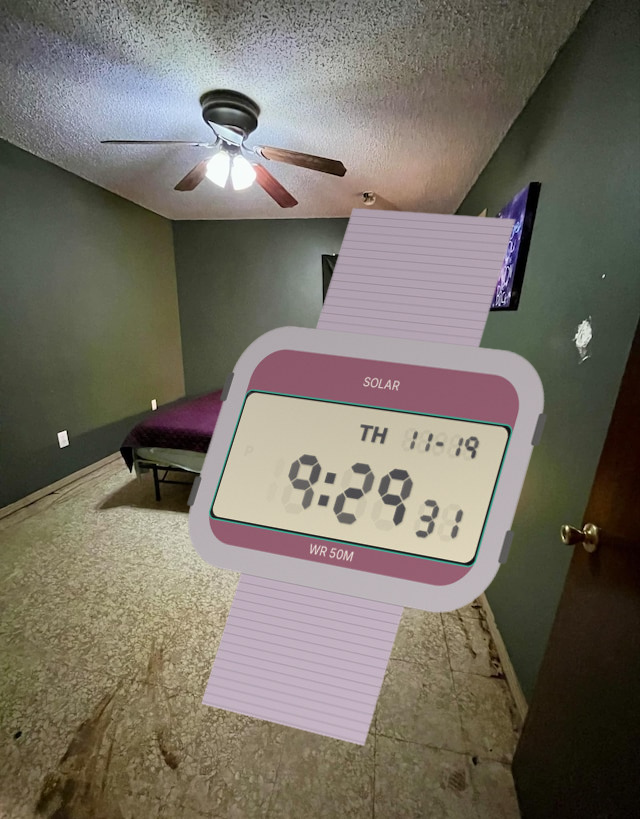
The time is **9:29:31**
